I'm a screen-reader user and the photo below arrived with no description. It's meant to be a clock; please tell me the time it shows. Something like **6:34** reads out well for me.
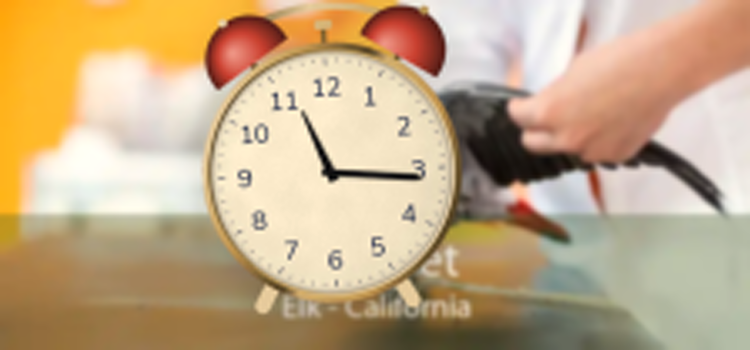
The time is **11:16**
